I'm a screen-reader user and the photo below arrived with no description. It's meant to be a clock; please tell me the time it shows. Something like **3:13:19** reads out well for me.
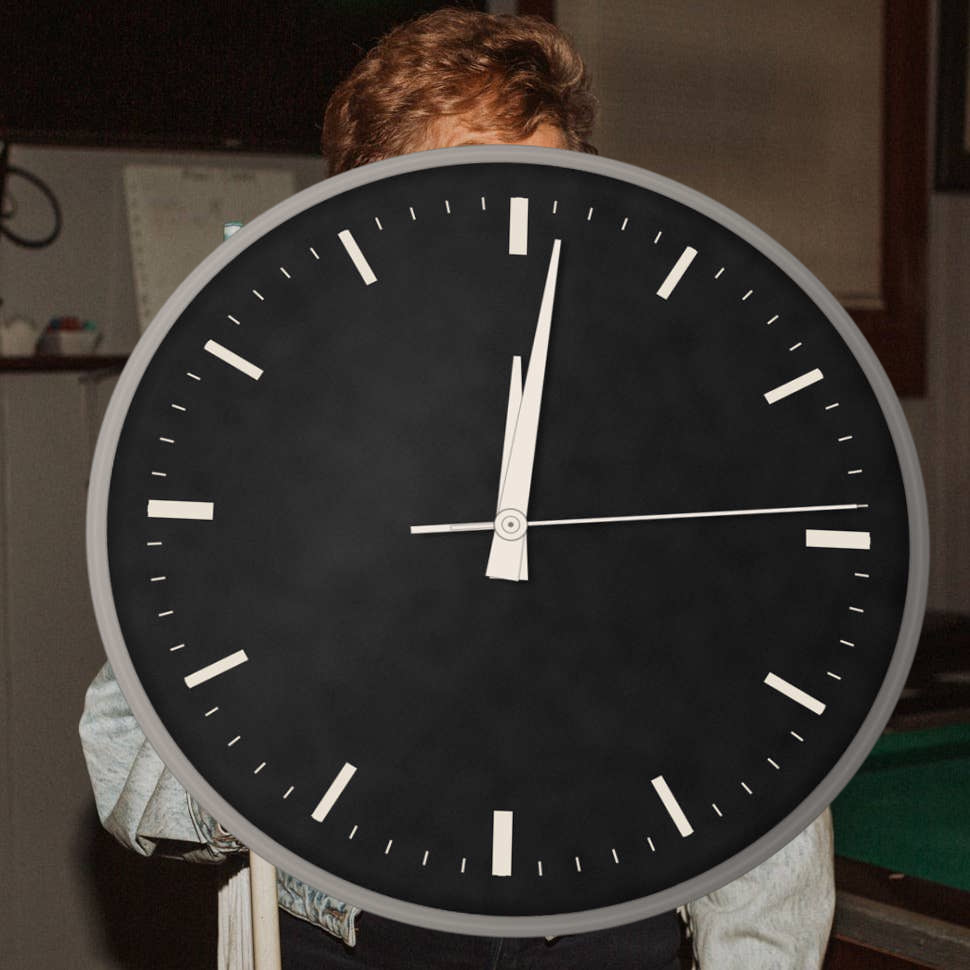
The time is **12:01:14**
